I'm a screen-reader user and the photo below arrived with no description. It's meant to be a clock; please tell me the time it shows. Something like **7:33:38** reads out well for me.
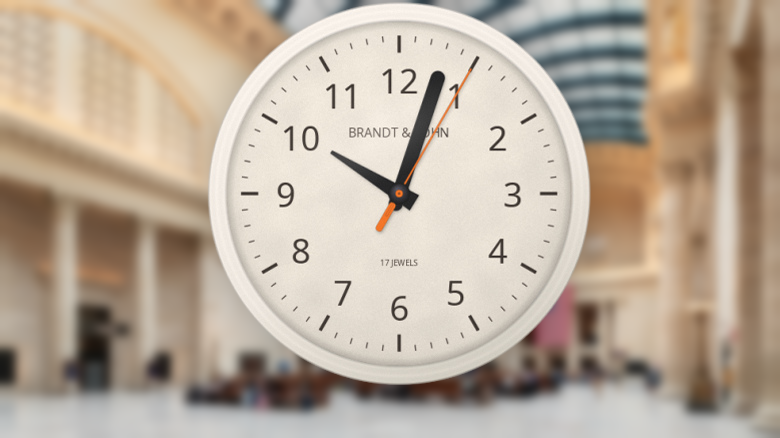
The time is **10:03:05**
